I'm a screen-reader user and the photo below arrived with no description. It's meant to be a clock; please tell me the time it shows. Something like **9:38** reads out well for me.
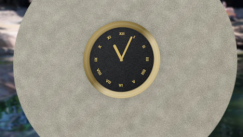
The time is **11:04**
